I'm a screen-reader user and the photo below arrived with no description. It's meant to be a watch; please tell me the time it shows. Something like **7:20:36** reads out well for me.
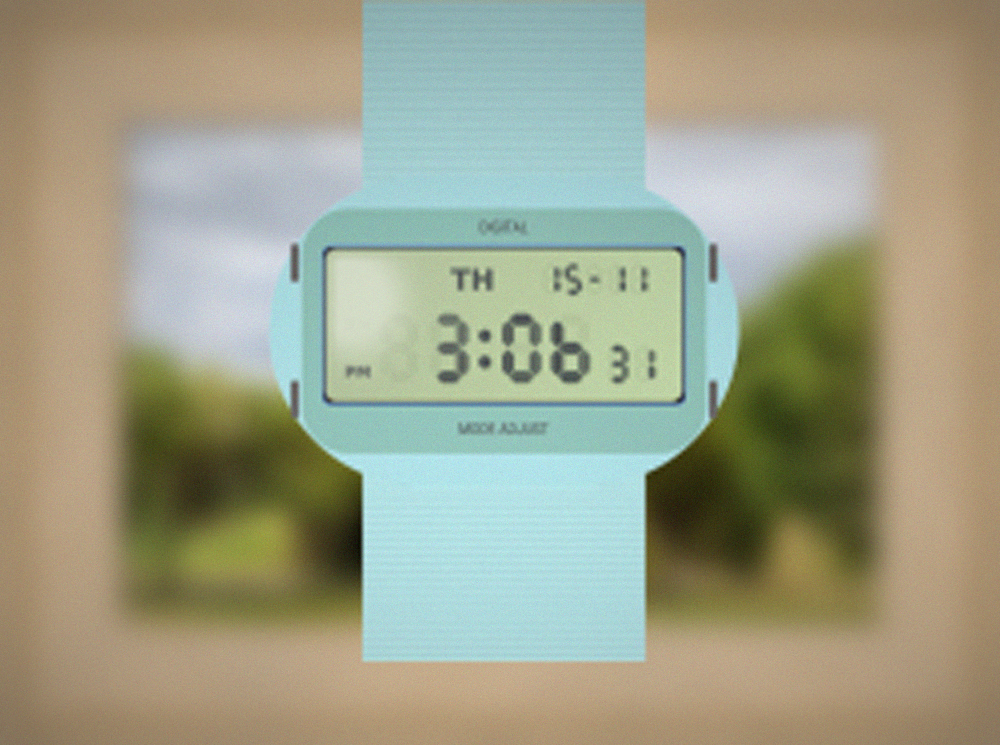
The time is **3:06:31**
